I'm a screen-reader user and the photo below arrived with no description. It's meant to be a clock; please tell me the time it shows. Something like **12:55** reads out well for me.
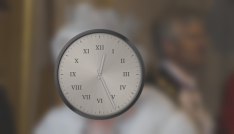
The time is **12:26**
